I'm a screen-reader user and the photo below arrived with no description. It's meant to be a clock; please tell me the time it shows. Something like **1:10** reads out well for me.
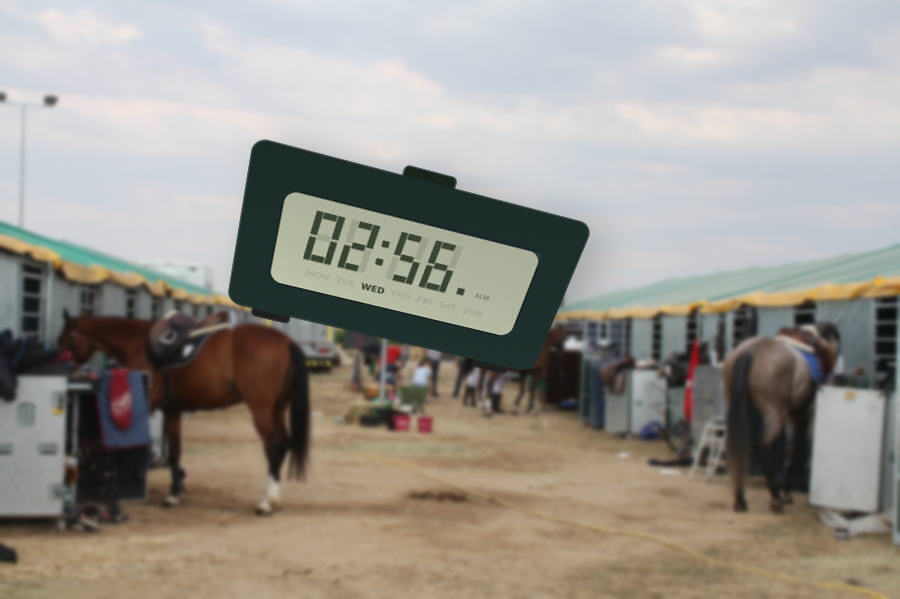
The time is **2:56**
